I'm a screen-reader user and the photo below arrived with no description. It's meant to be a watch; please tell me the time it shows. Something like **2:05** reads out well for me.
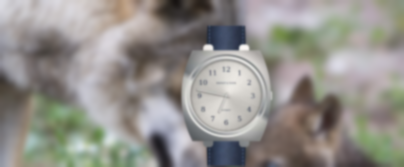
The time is **6:47**
